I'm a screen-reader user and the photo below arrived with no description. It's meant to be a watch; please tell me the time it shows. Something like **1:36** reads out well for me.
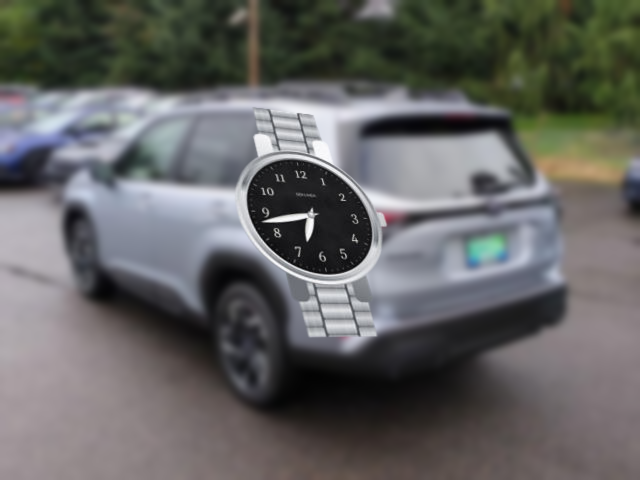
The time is **6:43**
